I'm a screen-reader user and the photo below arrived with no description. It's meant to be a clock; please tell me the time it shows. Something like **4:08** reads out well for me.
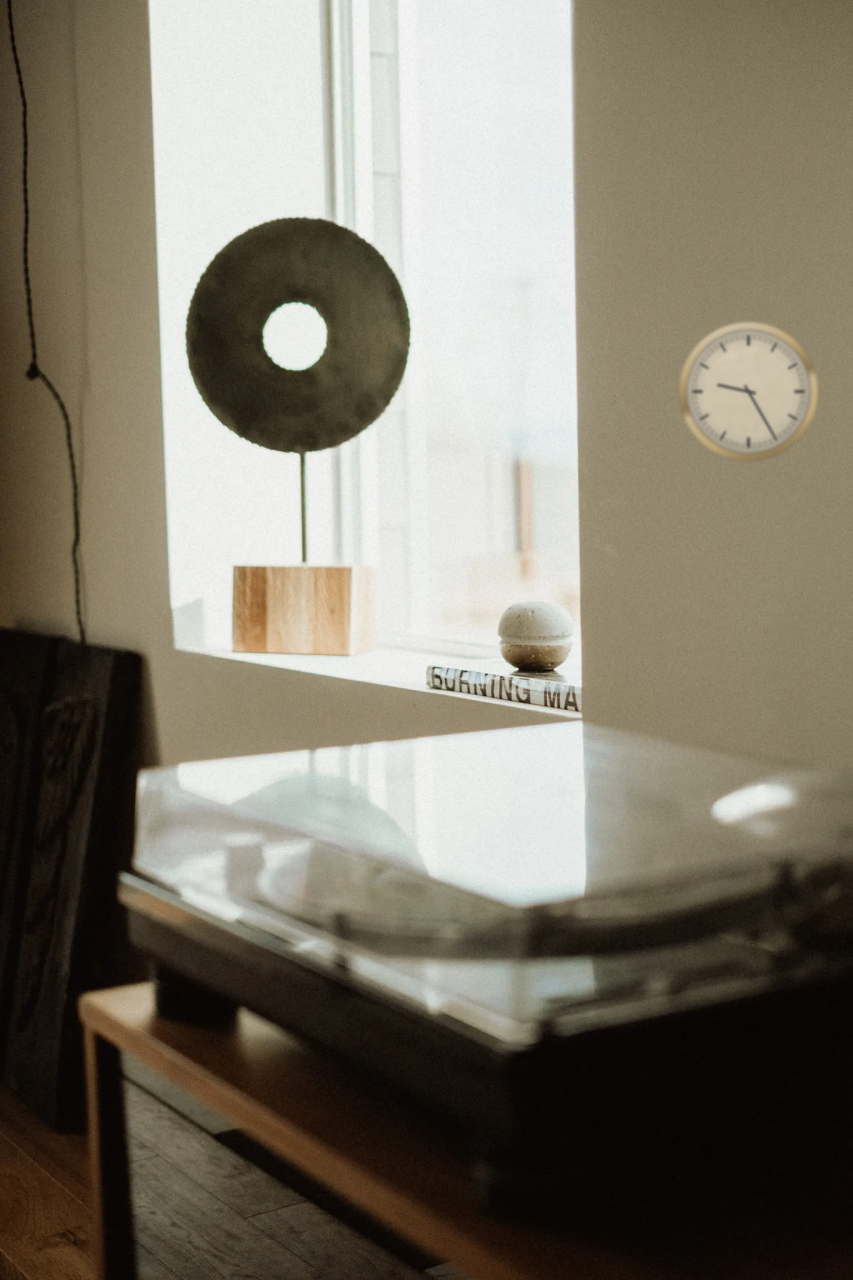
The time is **9:25**
